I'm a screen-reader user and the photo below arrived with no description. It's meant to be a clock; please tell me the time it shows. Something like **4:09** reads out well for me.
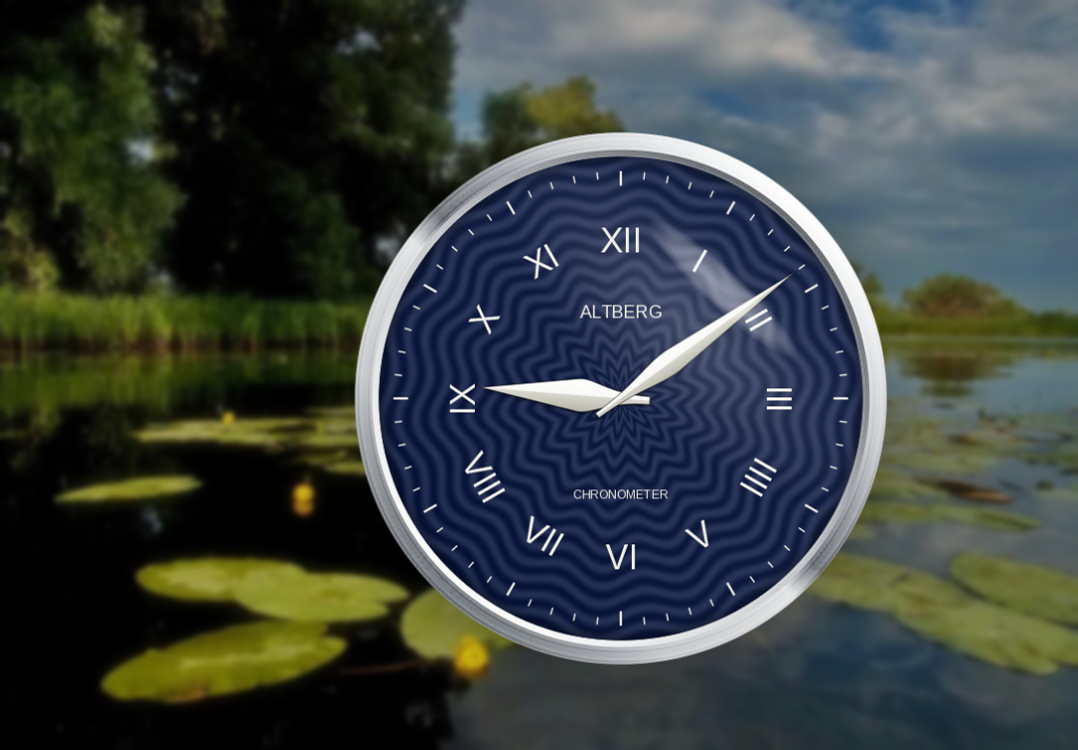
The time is **9:09**
